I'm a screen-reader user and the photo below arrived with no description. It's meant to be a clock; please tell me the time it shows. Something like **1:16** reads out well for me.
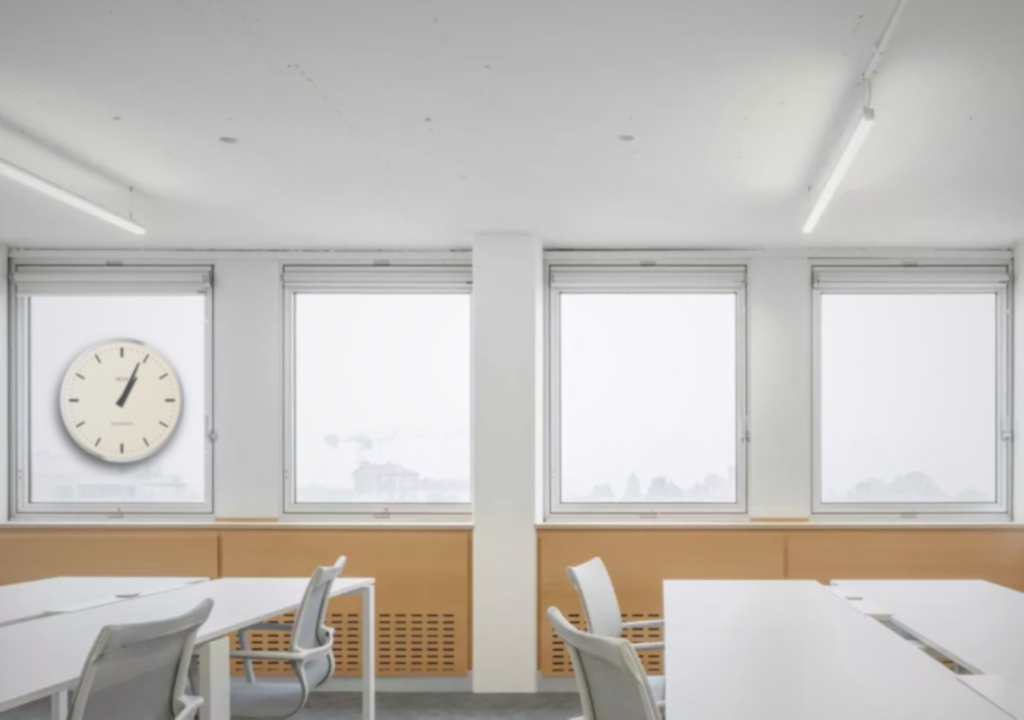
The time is **1:04**
